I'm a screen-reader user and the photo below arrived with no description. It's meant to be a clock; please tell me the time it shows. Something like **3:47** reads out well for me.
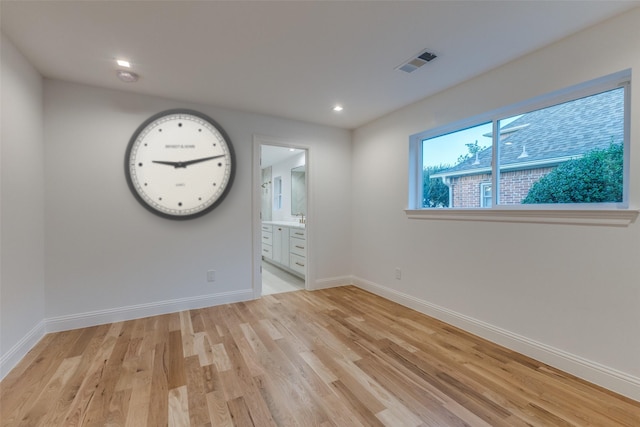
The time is **9:13**
